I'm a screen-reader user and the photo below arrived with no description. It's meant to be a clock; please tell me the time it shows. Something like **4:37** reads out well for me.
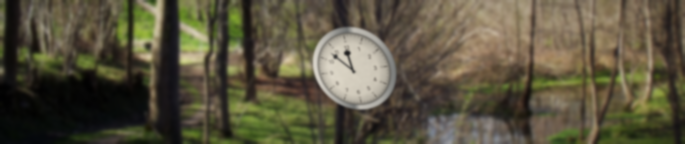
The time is **11:53**
